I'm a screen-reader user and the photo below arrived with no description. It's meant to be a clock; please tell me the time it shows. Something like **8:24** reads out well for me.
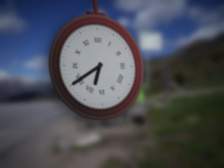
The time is **6:40**
